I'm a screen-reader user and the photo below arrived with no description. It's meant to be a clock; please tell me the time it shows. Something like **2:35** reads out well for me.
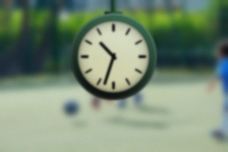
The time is **10:33**
